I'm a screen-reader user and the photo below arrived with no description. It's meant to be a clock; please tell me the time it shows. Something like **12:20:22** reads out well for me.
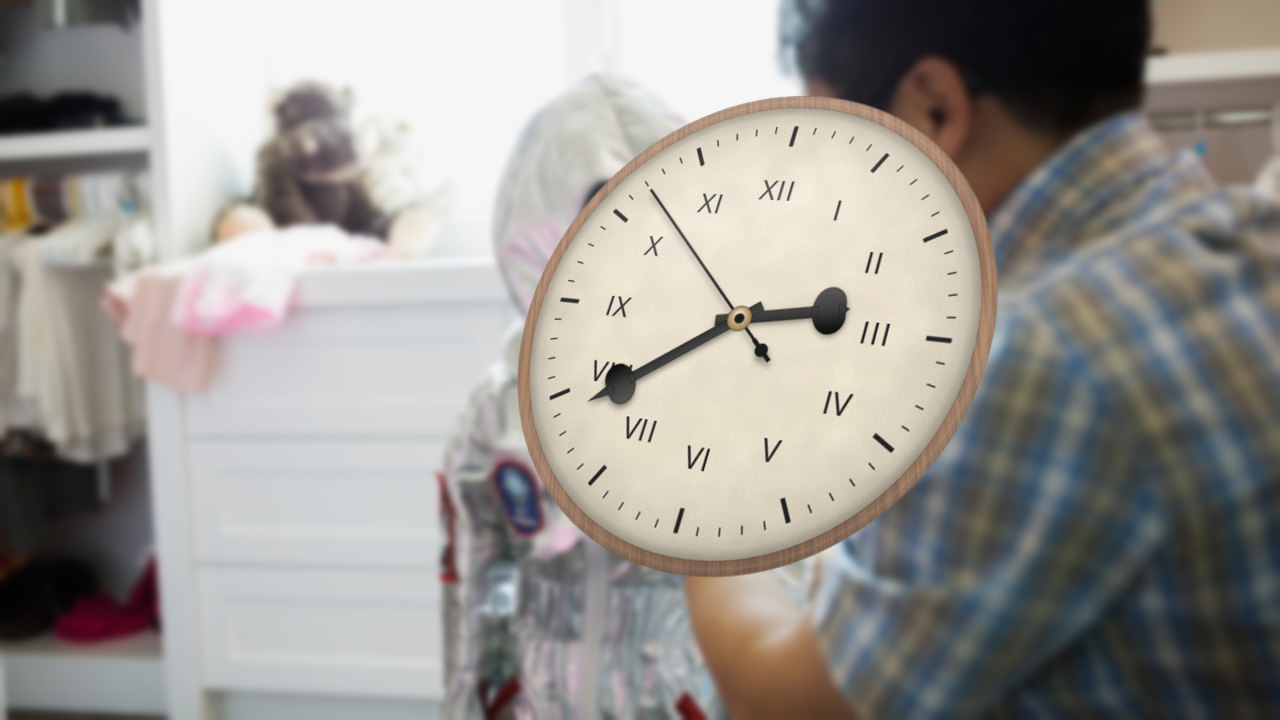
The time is **2:38:52**
